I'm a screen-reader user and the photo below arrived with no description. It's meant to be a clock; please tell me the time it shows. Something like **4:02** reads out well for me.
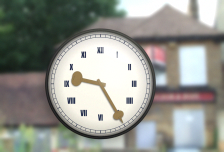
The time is **9:25**
